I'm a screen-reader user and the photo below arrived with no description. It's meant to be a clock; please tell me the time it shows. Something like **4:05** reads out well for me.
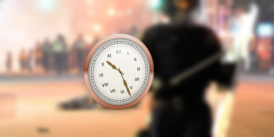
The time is **10:27**
